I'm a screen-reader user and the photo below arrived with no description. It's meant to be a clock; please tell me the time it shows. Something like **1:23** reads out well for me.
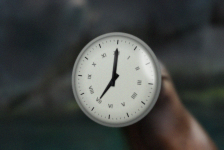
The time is **7:00**
